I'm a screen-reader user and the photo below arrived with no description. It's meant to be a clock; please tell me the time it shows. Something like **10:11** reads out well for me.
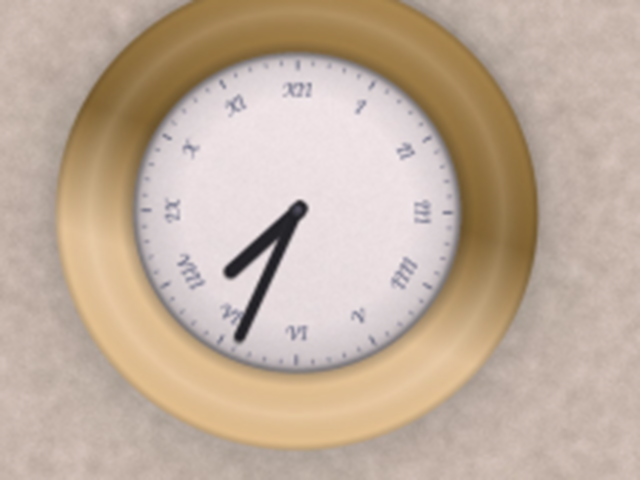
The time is **7:34**
